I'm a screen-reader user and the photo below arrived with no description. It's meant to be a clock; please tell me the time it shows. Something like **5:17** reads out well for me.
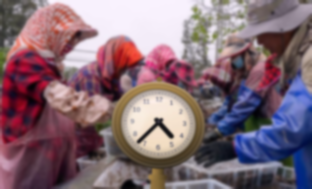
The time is **4:37**
